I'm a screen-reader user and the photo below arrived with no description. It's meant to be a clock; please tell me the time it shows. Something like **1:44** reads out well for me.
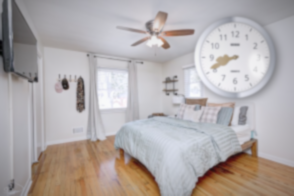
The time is **8:41**
